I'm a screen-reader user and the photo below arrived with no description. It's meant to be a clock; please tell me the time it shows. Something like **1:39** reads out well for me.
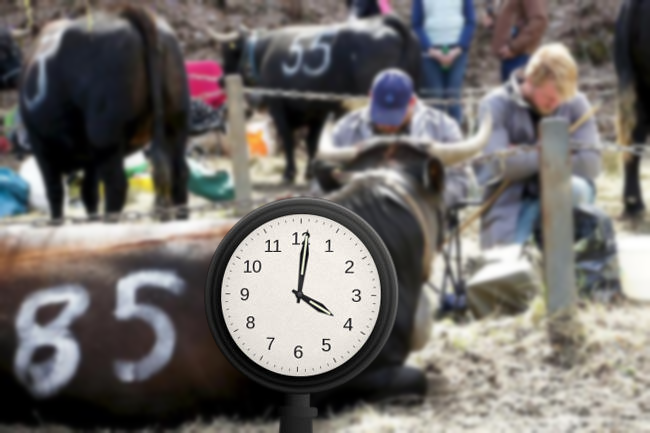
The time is **4:01**
